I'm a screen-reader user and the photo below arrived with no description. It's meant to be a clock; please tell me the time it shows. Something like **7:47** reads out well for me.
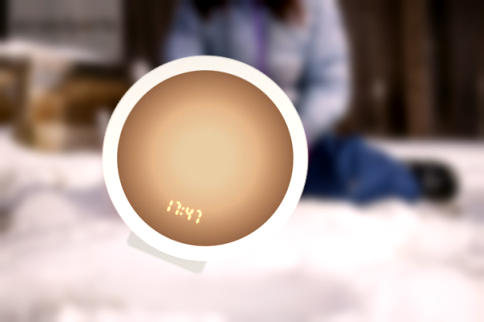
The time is **17:47**
